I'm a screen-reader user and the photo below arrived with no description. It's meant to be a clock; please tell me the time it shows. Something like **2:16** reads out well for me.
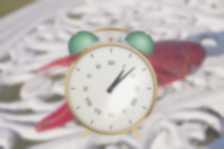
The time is **1:08**
